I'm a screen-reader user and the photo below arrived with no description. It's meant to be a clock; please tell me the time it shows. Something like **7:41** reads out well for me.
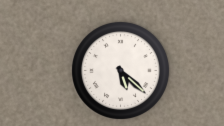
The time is **5:22**
